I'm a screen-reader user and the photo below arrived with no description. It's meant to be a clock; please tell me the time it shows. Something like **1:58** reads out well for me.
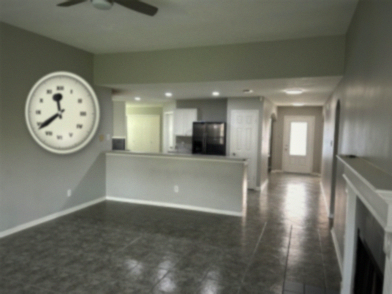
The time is **11:39**
